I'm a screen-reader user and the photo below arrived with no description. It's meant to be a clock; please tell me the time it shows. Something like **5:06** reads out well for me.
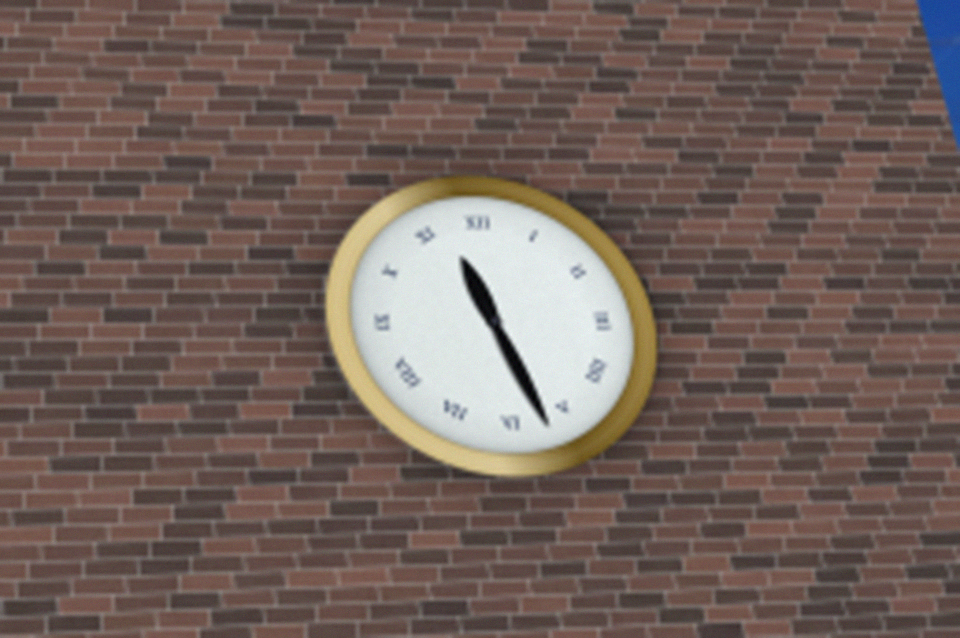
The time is **11:27**
